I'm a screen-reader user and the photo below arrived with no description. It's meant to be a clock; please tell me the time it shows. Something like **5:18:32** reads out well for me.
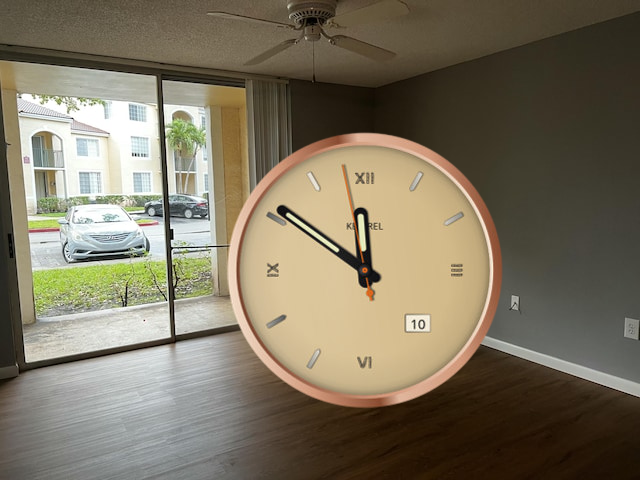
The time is **11:50:58**
